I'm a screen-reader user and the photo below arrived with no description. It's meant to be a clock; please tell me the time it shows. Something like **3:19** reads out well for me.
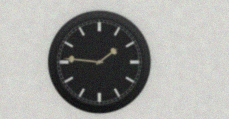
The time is **1:46**
